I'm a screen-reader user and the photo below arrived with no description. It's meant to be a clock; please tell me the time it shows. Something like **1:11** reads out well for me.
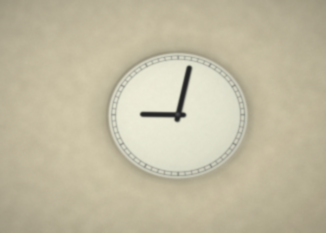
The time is **9:02**
